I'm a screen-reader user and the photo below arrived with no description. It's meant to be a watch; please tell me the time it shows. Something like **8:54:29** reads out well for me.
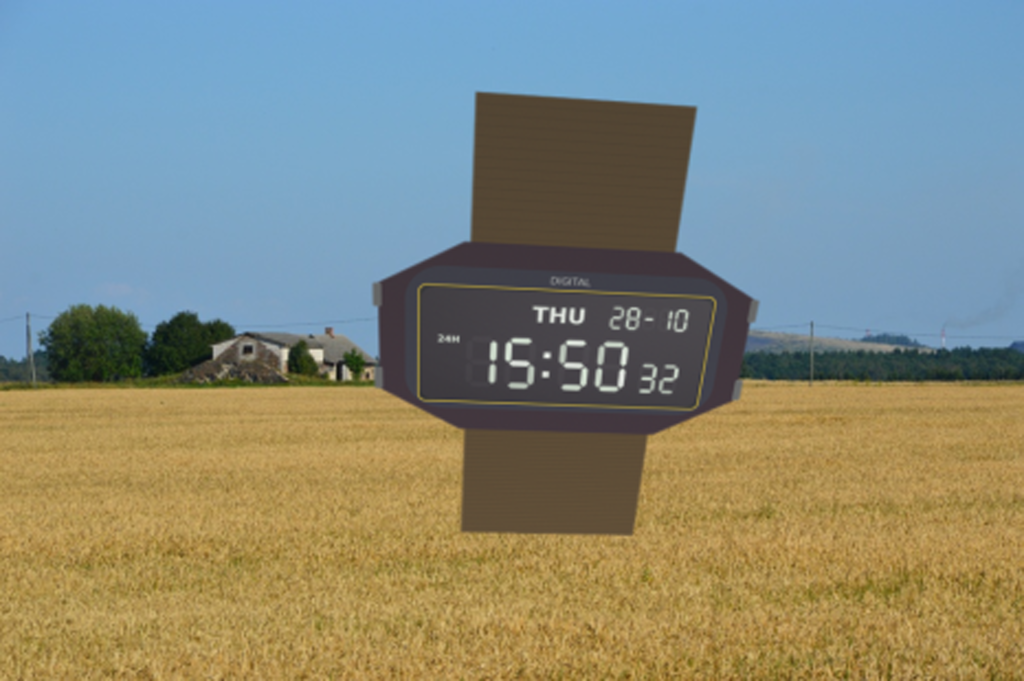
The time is **15:50:32**
